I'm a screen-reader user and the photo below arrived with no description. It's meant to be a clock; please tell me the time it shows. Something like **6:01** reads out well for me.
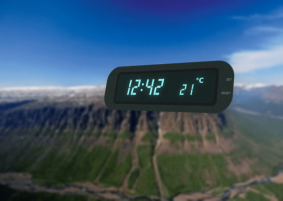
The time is **12:42**
